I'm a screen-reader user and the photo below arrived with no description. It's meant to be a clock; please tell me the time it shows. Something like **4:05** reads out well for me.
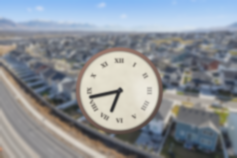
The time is **6:43**
